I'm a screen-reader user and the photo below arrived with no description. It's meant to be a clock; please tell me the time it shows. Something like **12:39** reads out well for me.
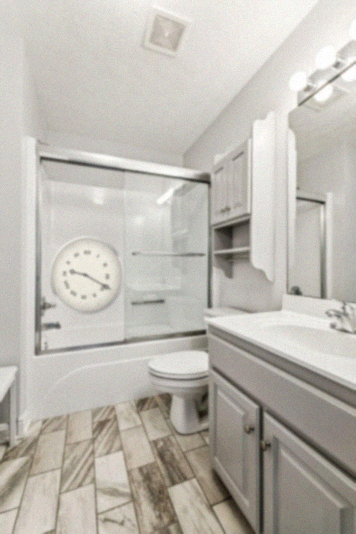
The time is **9:19**
